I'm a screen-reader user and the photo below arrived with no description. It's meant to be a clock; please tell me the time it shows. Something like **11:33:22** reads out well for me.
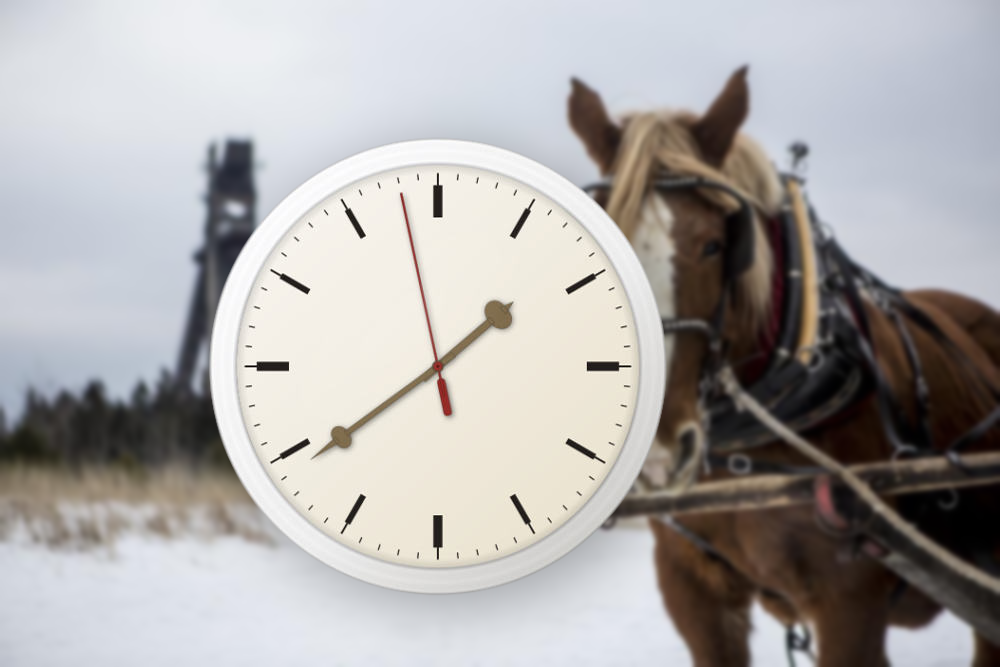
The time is **1:38:58**
